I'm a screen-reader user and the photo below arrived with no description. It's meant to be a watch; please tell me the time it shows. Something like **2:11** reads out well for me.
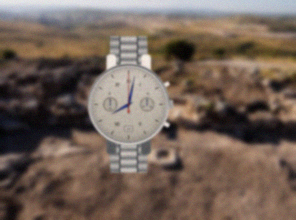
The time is **8:02**
